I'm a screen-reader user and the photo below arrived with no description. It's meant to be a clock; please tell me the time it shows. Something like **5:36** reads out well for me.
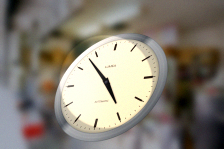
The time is **4:53**
